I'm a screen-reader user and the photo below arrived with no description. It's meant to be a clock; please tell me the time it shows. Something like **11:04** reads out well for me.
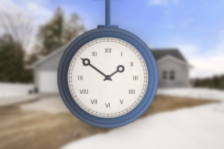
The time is **1:51**
